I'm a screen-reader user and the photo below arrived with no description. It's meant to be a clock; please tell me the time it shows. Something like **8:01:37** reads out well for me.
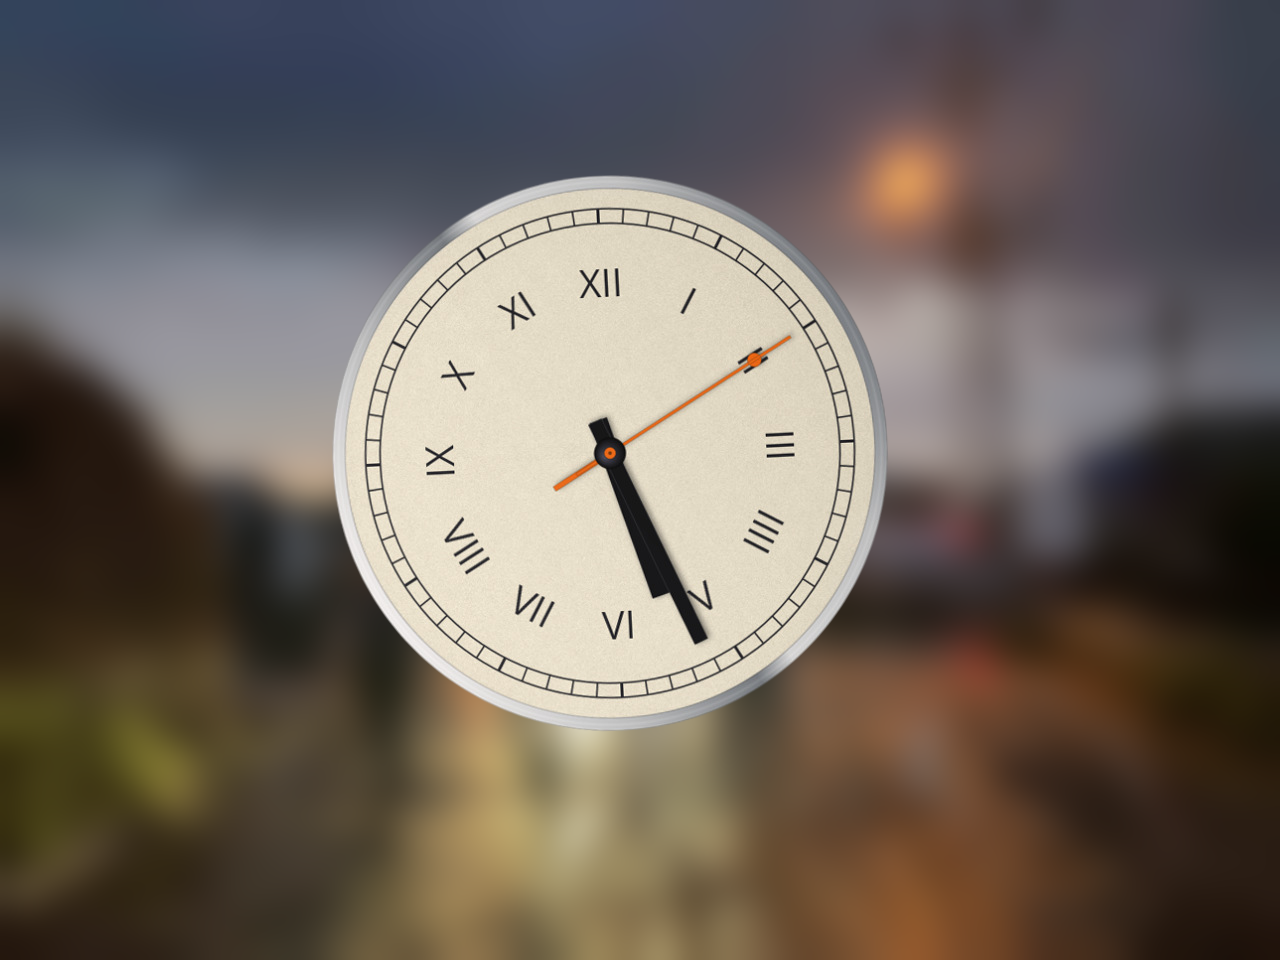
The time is **5:26:10**
